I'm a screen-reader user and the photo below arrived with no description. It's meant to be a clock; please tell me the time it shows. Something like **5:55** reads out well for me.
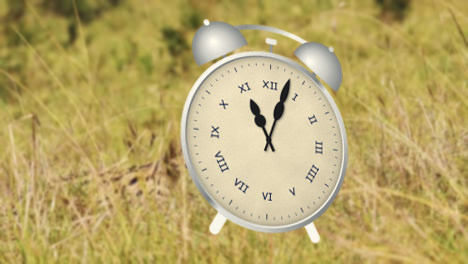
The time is **11:03**
